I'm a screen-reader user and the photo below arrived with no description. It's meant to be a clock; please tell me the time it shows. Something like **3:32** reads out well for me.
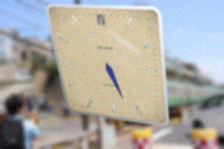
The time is **5:27**
